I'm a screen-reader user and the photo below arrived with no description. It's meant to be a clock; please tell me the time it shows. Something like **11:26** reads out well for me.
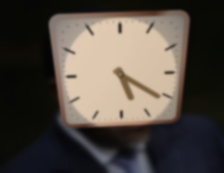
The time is **5:21**
